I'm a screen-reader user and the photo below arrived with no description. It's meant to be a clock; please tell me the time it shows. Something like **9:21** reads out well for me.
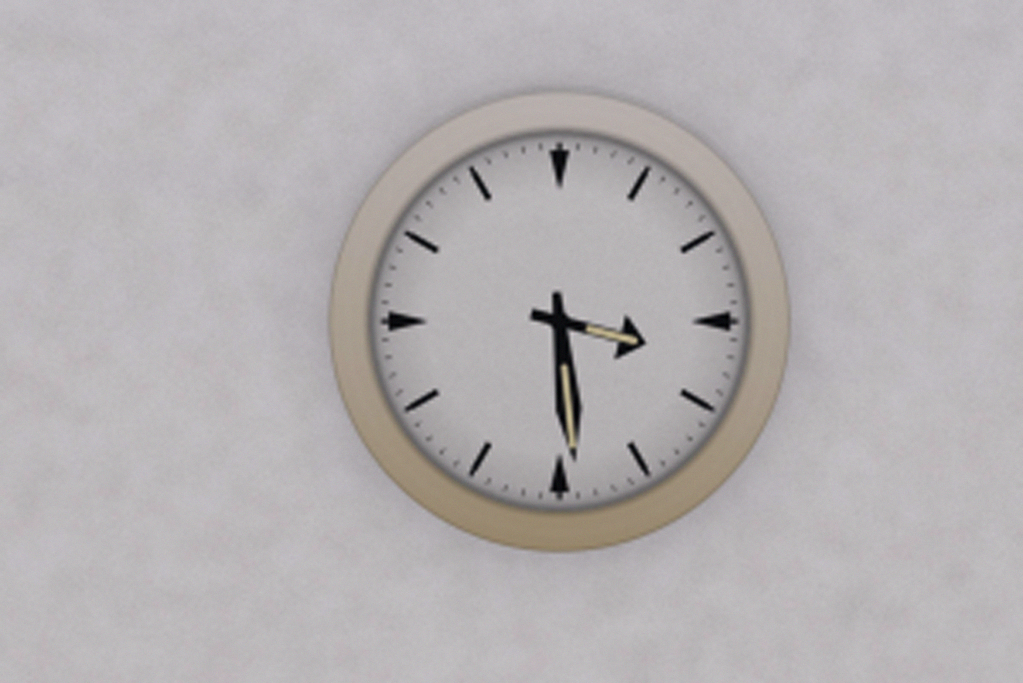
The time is **3:29**
